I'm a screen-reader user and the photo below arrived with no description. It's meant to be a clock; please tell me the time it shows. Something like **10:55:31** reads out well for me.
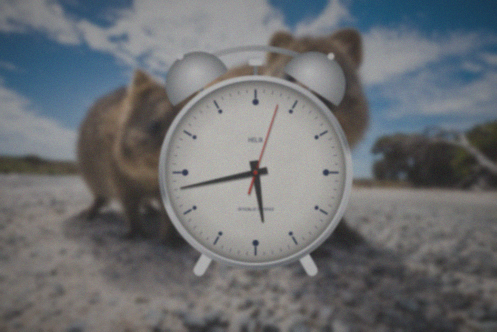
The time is **5:43:03**
